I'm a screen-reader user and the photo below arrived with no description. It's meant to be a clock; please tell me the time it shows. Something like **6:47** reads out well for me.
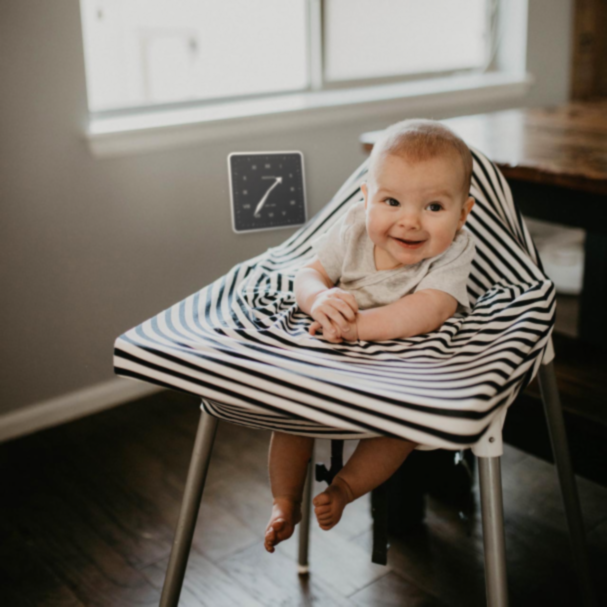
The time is **1:36**
